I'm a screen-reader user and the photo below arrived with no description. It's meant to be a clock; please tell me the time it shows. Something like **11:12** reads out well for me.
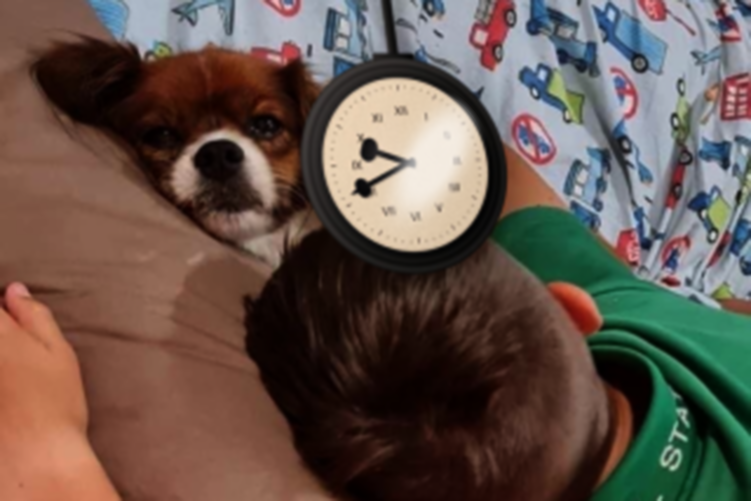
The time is **9:41**
